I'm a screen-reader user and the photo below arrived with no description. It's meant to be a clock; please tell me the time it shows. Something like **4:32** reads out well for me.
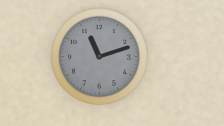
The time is **11:12**
